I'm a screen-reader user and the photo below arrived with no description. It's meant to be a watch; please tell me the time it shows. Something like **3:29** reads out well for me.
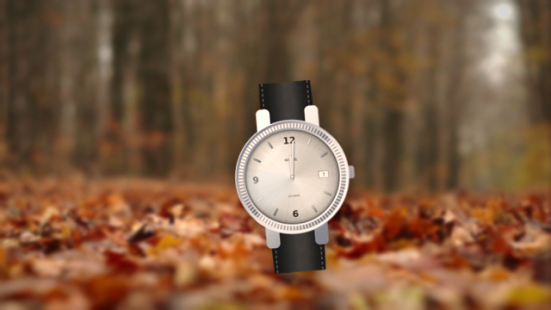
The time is **12:01**
